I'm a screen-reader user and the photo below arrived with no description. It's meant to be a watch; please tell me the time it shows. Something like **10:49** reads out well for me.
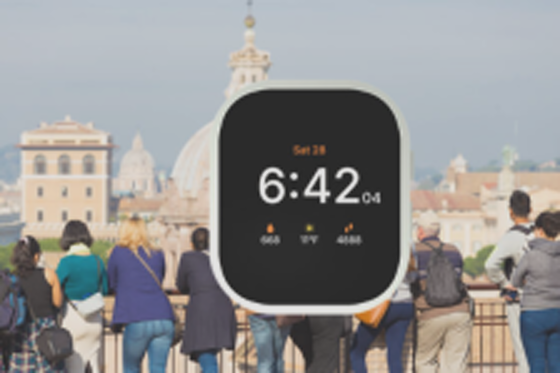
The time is **6:42**
